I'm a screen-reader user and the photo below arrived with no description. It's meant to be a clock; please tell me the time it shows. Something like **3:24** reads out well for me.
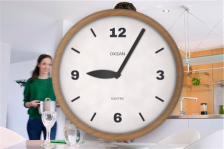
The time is **9:05**
